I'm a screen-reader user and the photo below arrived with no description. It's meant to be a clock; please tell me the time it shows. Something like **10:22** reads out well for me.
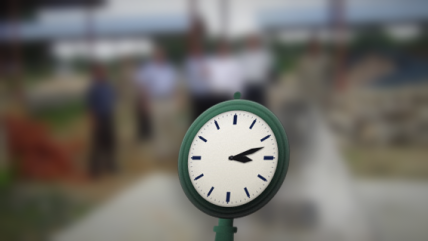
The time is **3:12**
